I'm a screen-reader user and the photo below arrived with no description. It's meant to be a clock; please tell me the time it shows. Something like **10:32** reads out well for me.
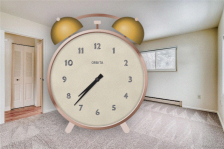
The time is **7:37**
